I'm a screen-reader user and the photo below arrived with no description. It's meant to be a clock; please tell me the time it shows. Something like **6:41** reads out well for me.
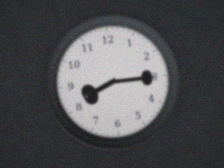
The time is **8:15**
